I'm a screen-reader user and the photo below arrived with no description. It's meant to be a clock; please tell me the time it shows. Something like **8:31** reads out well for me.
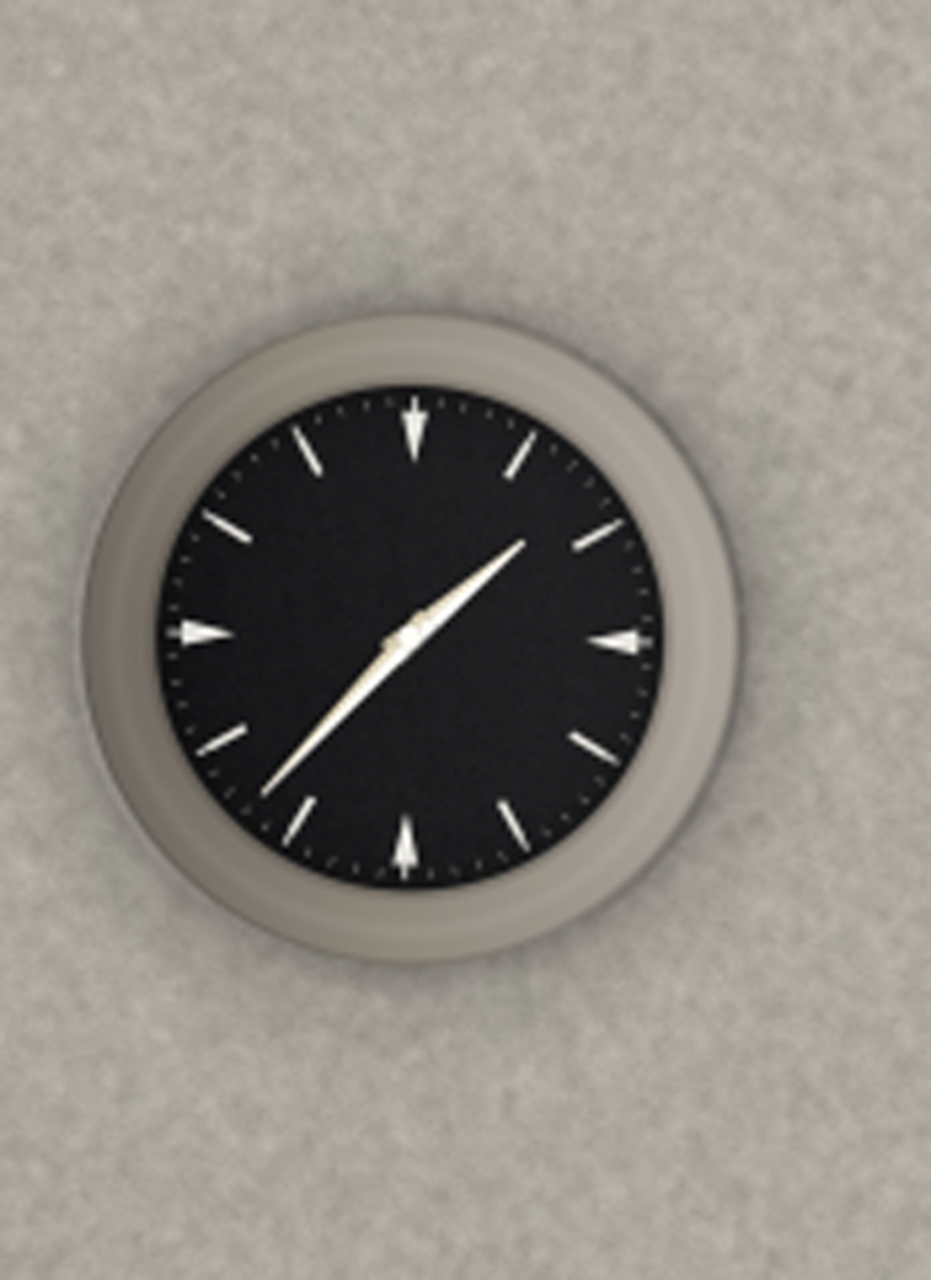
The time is **1:37**
